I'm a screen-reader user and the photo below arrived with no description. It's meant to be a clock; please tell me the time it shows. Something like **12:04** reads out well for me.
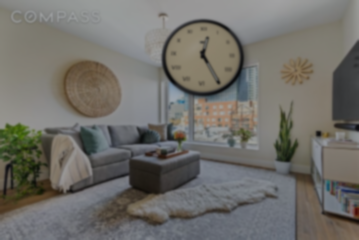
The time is **12:25**
